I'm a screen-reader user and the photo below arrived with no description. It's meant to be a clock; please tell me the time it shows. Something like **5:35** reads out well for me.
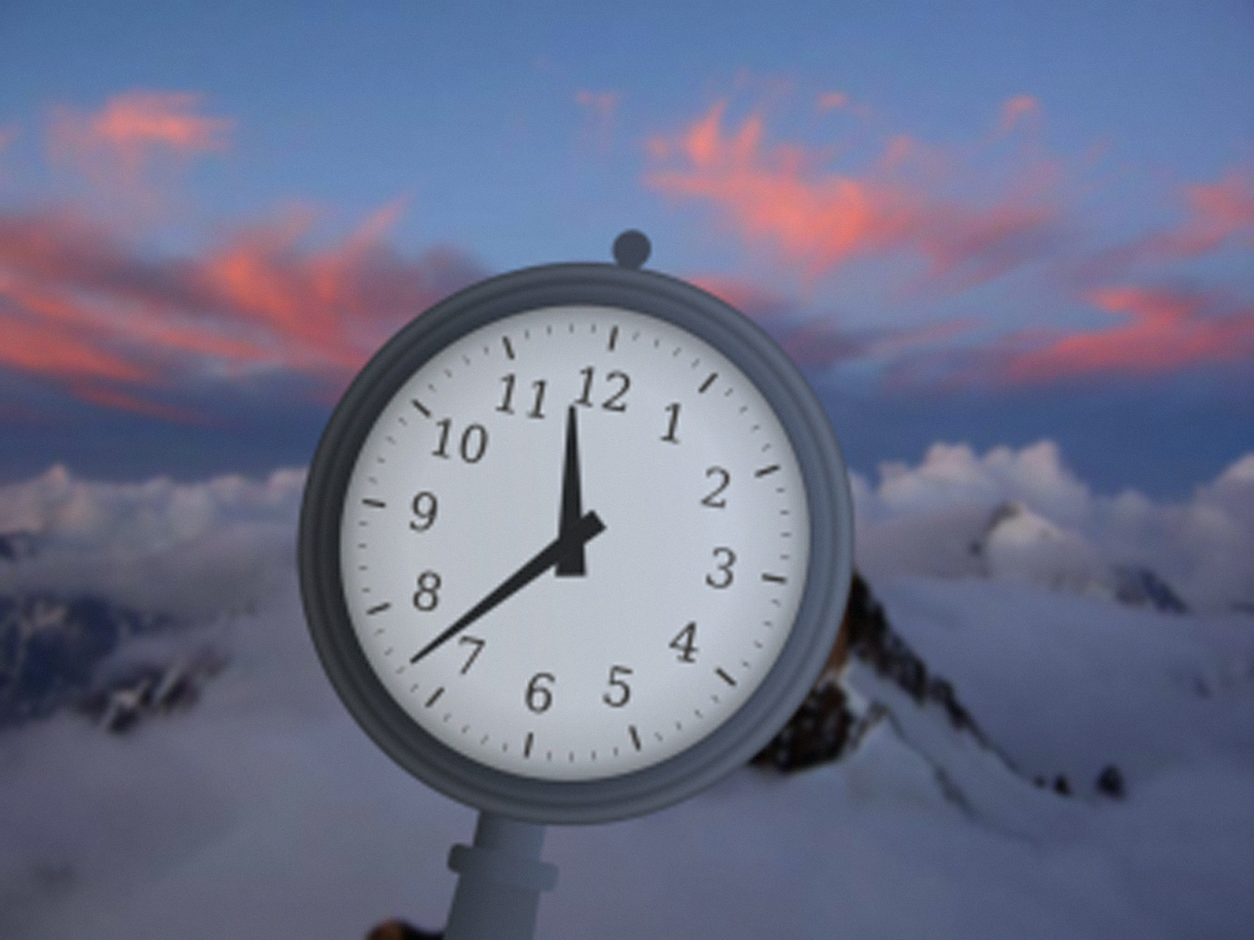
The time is **11:37**
